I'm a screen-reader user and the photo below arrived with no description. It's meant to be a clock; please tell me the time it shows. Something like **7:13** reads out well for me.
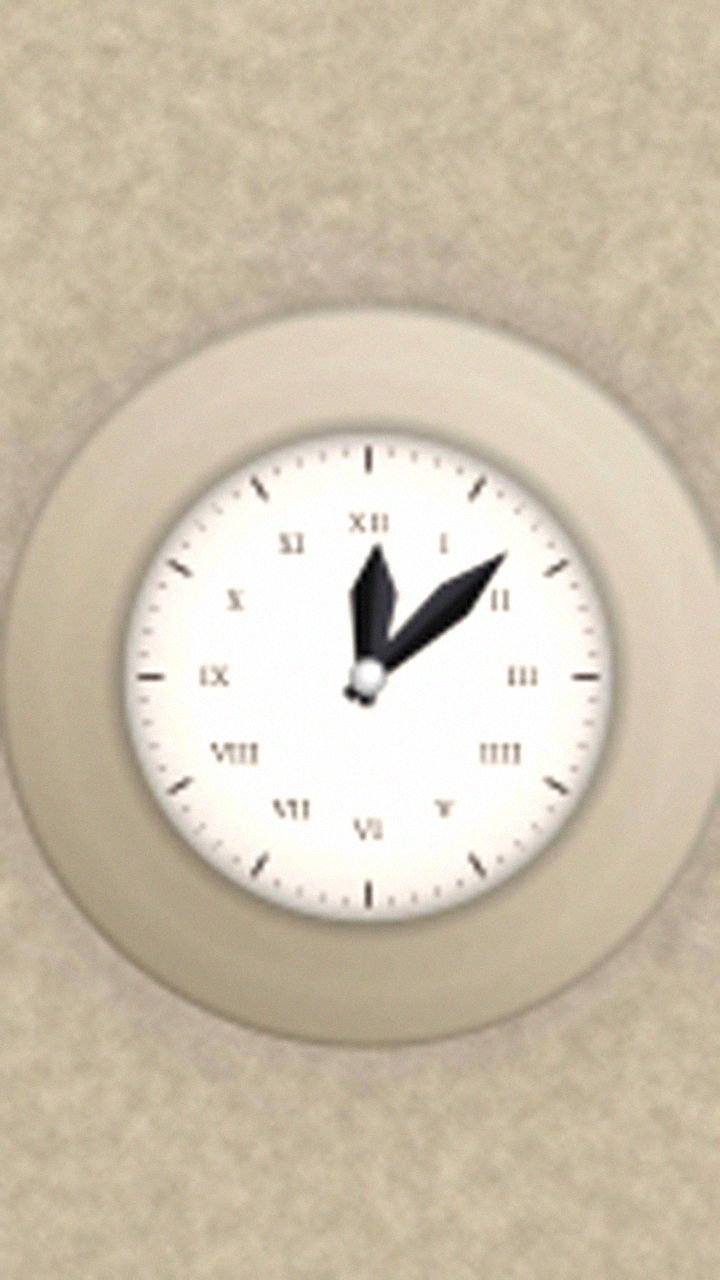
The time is **12:08**
